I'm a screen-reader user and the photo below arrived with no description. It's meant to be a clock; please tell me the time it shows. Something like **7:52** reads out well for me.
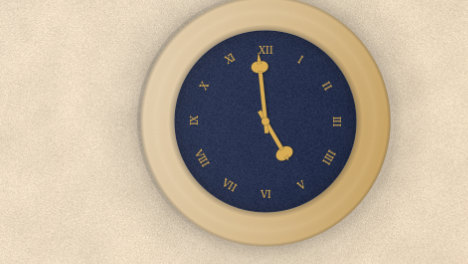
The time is **4:59**
